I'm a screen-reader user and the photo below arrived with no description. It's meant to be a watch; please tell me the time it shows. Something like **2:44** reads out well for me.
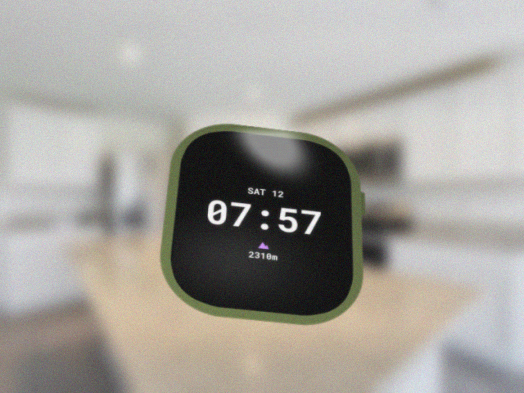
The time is **7:57**
